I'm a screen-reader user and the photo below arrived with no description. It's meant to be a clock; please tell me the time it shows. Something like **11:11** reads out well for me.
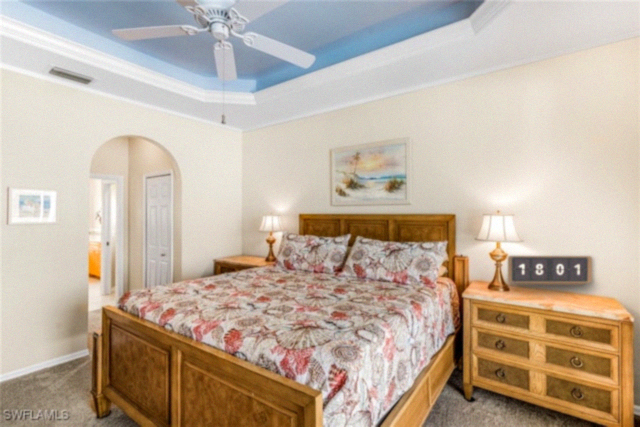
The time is **18:01**
